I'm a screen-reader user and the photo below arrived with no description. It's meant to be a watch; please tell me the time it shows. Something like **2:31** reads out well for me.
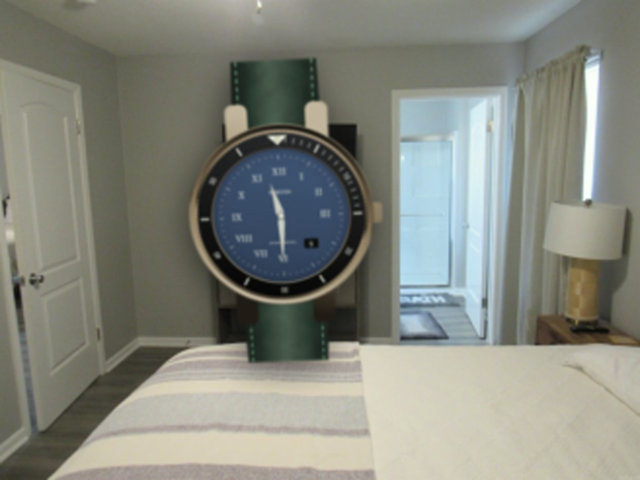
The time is **11:30**
